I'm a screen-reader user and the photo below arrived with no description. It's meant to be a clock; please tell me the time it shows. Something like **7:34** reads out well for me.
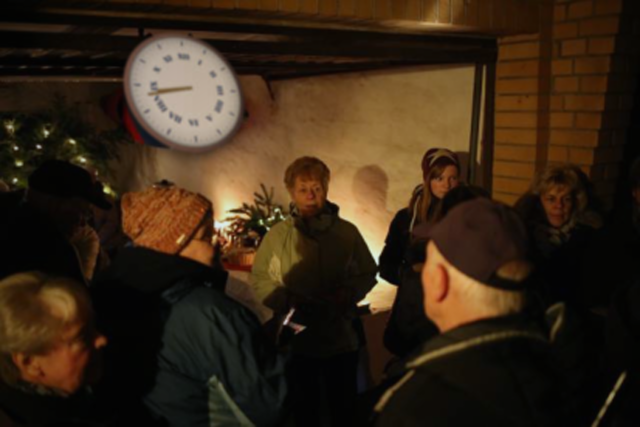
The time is **8:43**
